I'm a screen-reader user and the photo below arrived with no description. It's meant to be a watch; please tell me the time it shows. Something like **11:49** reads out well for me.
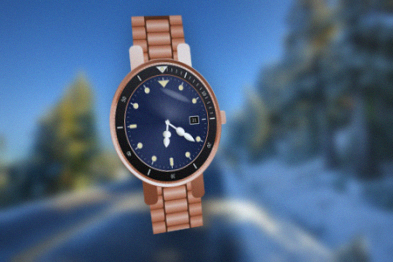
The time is **6:21**
